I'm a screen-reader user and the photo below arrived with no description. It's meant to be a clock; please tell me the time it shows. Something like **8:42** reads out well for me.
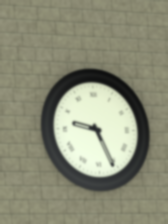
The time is **9:26**
